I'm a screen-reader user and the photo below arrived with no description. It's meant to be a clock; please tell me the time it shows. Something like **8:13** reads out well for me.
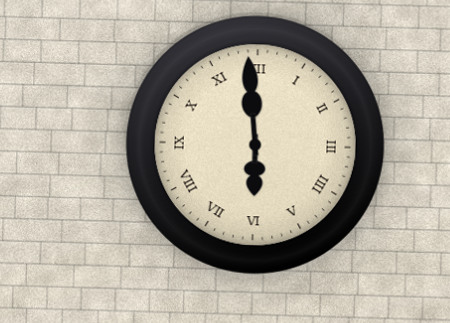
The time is **5:59**
